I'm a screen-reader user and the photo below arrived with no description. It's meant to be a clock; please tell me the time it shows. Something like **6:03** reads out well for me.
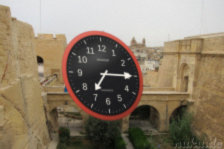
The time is **7:15**
